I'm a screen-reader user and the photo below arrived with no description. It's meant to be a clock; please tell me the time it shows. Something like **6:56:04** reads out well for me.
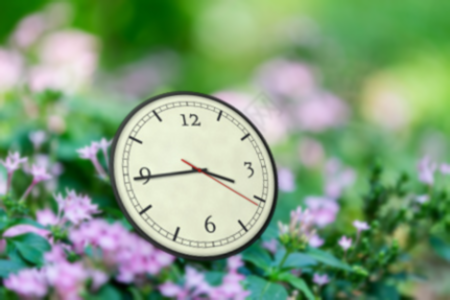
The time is **3:44:21**
